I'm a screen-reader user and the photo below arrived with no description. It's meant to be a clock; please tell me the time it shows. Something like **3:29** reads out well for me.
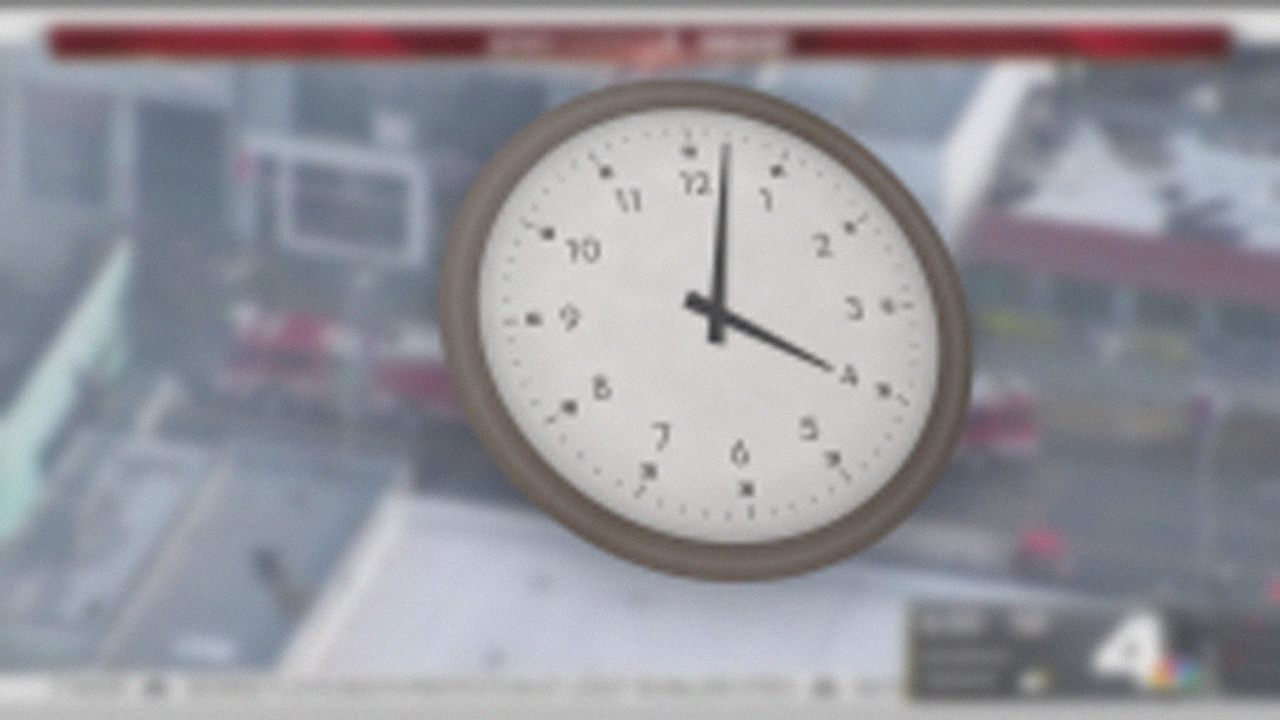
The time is **4:02**
